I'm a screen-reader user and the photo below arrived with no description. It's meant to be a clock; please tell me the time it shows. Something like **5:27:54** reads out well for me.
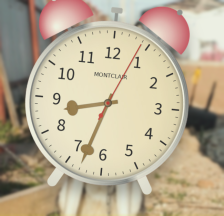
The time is **8:33:04**
